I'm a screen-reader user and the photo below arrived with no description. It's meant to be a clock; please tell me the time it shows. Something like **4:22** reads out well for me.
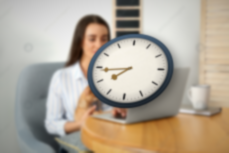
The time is **7:44**
